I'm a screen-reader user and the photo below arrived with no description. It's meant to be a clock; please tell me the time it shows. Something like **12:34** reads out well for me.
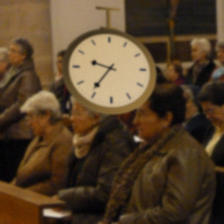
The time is **9:36**
